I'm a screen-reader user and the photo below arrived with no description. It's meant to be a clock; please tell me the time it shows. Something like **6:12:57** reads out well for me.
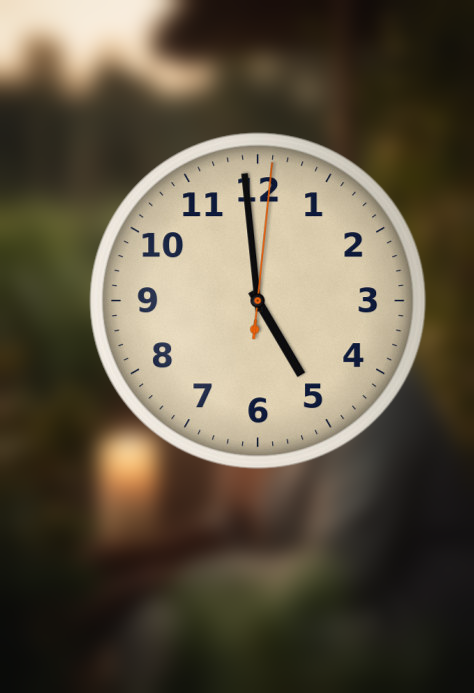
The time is **4:59:01**
